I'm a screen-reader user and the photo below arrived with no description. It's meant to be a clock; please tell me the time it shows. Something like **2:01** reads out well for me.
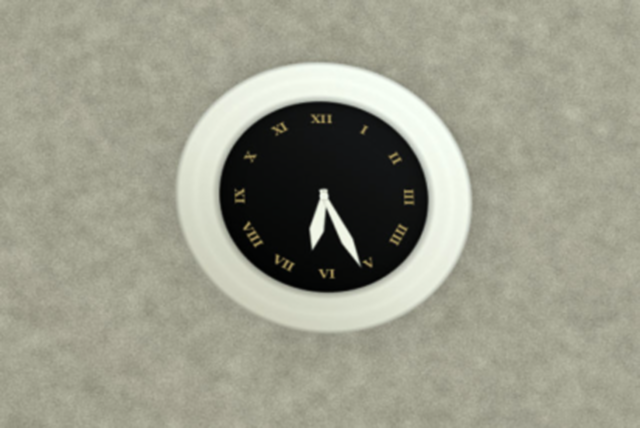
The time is **6:26**
